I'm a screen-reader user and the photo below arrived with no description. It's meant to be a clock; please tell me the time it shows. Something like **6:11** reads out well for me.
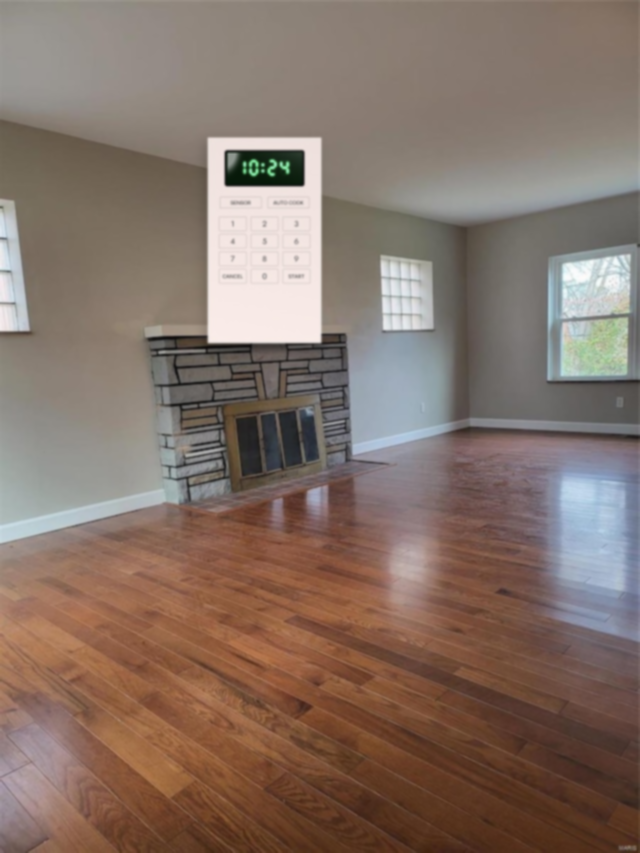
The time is **10:24**
